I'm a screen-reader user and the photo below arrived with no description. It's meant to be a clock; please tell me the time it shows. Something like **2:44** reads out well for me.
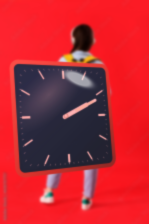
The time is **2:11**
